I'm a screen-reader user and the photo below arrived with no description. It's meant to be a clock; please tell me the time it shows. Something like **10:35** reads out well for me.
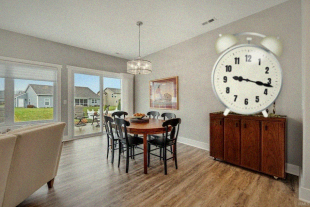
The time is **9:17**
